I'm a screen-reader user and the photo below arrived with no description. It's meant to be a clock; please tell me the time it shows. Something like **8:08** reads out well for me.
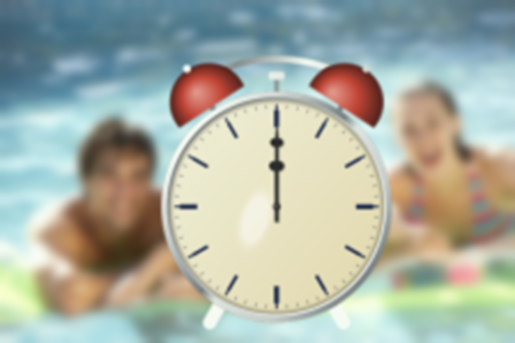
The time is **12:00**
